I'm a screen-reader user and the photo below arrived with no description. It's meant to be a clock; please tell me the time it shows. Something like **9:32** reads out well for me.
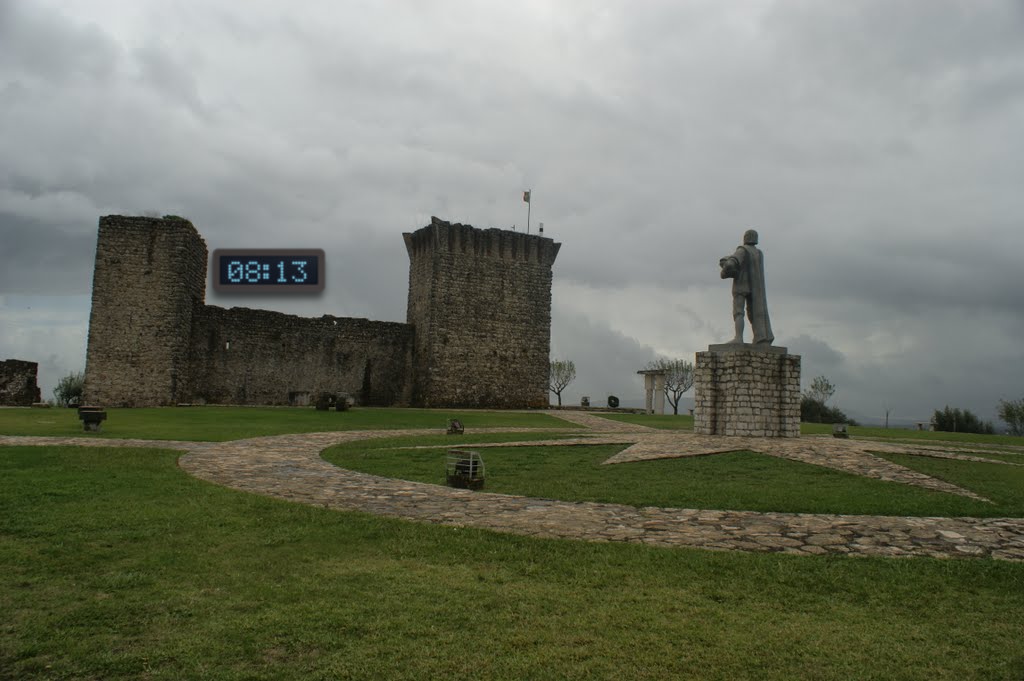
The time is **8:13**
